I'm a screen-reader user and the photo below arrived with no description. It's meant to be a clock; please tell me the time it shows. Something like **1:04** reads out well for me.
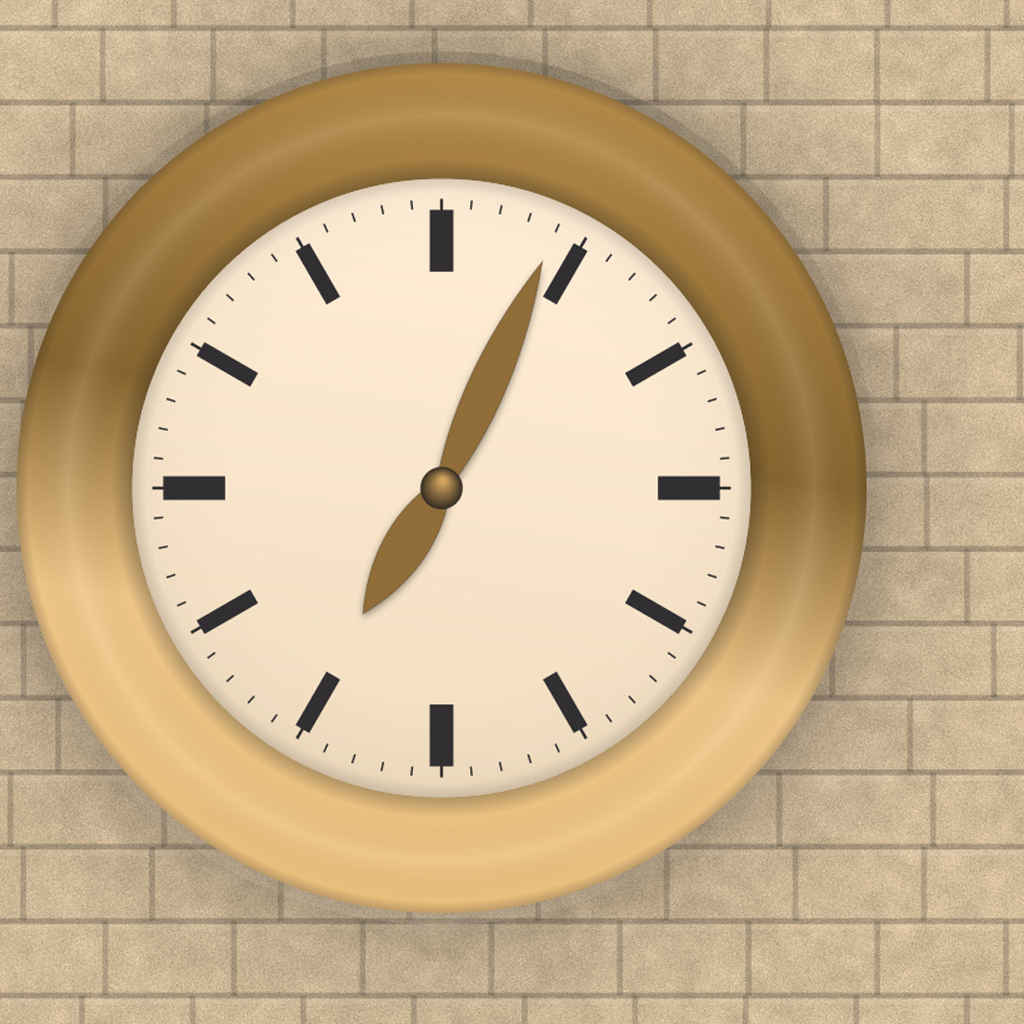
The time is **7:04**
